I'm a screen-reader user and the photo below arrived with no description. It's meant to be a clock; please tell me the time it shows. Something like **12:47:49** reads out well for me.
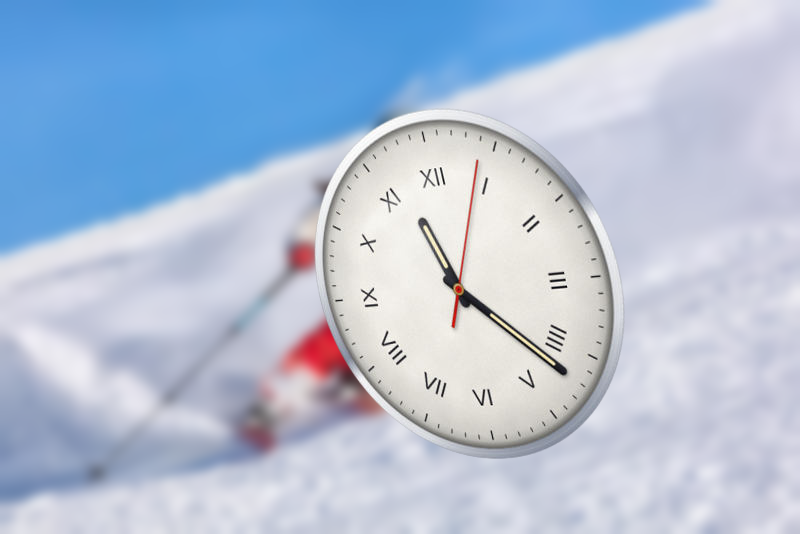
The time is **11:22:04**
